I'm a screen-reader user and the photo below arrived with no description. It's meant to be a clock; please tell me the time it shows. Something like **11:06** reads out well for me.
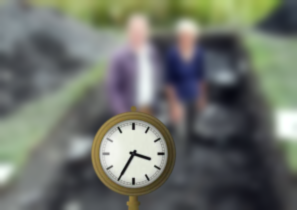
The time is **3:35**
